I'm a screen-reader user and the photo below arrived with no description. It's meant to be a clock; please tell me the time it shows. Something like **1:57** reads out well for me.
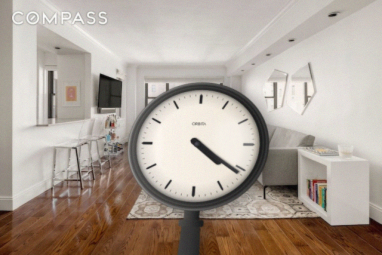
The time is **4:21**
